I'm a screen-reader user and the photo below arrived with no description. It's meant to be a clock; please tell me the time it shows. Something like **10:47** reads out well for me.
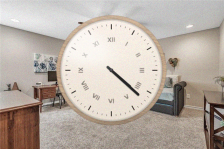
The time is **4:22**
